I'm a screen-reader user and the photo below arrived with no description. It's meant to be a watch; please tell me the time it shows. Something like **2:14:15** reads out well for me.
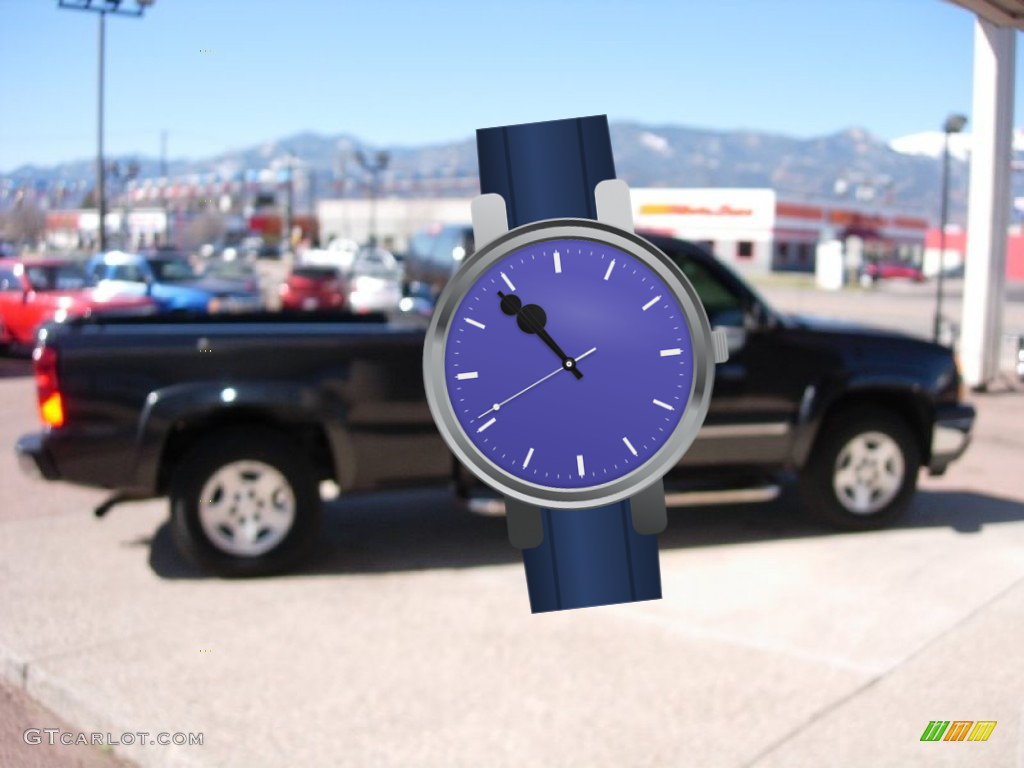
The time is **10:53:41**
